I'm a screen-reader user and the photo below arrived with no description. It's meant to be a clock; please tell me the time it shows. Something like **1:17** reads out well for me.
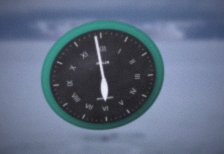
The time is **5:59**
